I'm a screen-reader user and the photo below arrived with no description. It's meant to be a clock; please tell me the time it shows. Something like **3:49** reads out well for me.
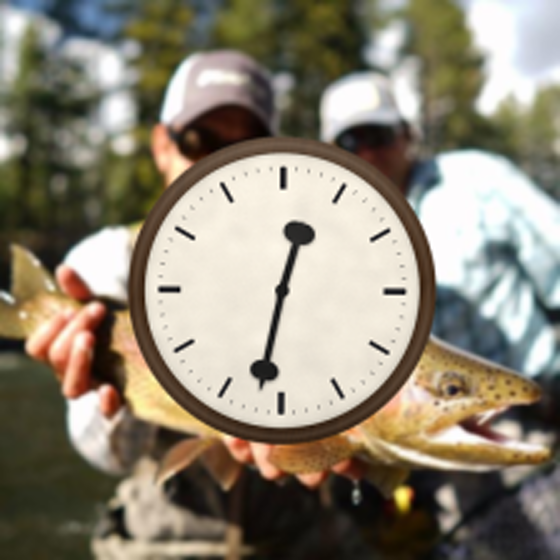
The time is **12:32**
